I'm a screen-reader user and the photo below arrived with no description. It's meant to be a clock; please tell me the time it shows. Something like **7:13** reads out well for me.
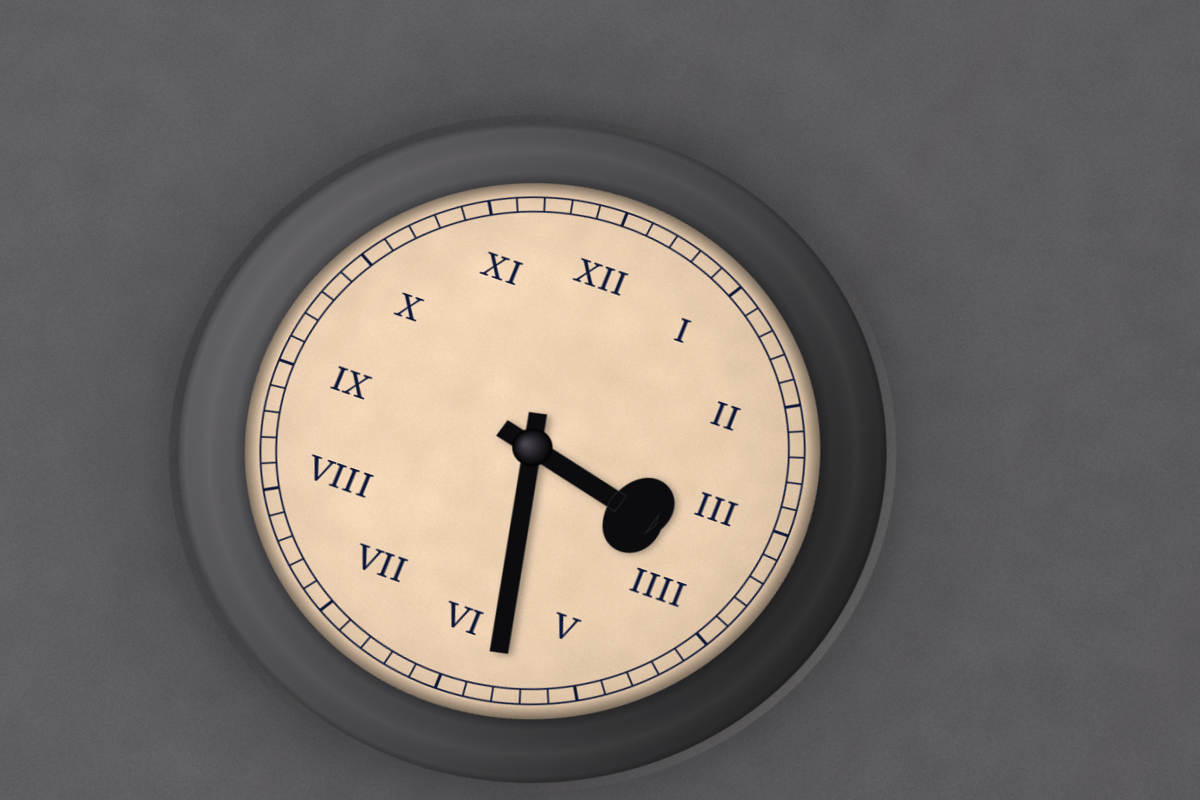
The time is **3:28**
